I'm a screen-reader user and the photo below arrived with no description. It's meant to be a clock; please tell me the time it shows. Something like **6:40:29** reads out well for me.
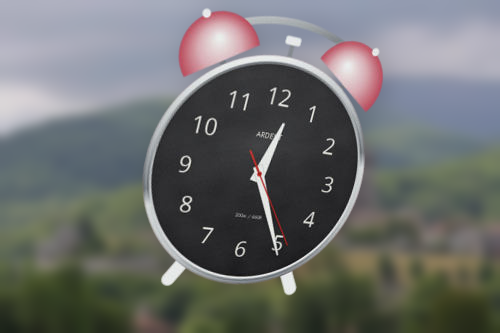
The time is **12:25:24**
